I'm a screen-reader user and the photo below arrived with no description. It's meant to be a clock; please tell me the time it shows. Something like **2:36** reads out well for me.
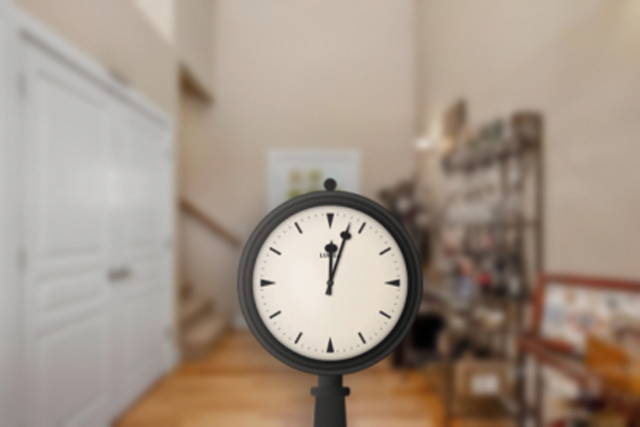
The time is **12:03**
